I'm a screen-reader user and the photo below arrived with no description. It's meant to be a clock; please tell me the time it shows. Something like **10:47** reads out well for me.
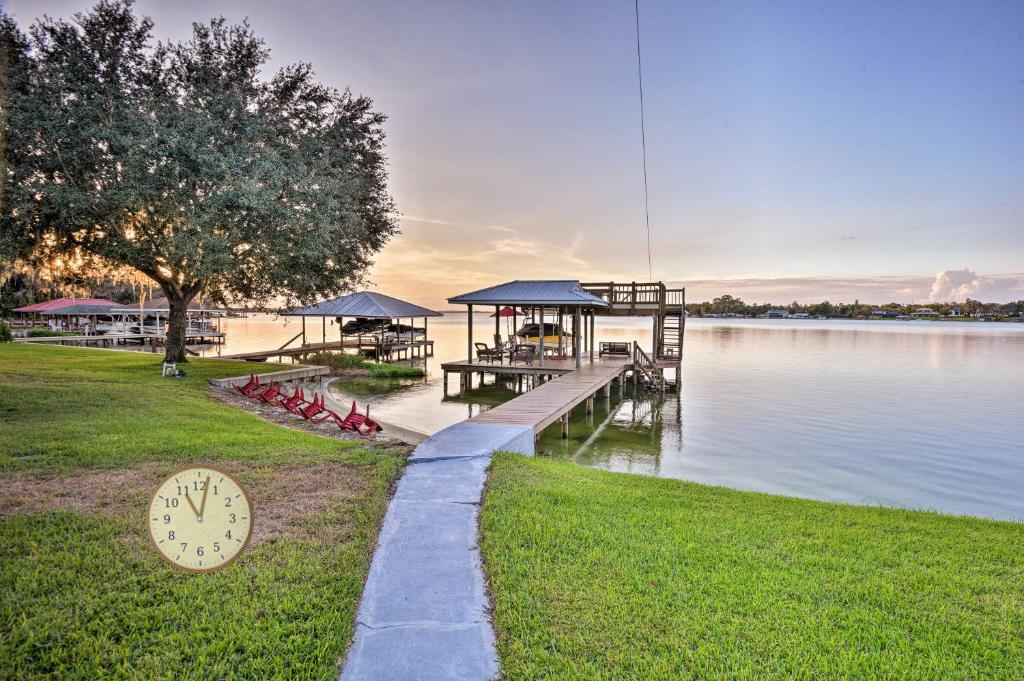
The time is **11:02**
